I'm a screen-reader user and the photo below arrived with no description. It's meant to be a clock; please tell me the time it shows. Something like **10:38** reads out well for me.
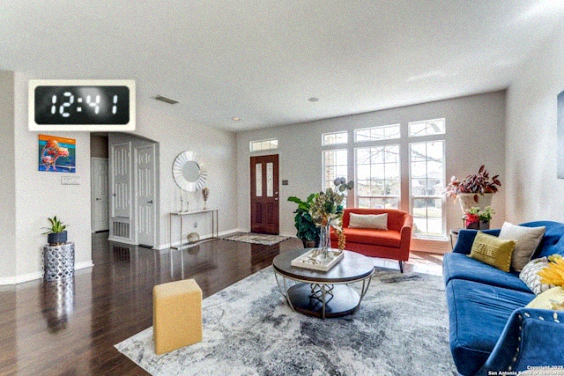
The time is **12:41**
